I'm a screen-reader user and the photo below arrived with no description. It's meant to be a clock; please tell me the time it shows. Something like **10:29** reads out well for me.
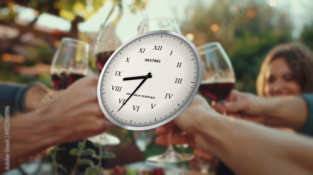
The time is **8:34**
